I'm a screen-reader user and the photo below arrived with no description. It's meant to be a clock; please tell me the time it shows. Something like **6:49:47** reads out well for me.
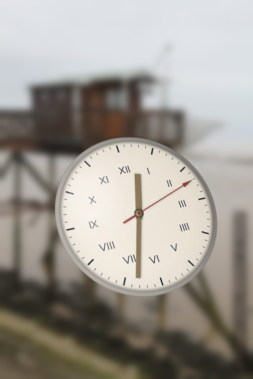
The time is **12:33:12**
